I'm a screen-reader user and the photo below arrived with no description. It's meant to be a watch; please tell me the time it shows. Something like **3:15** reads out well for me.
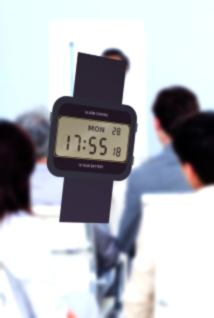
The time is **17:55**
